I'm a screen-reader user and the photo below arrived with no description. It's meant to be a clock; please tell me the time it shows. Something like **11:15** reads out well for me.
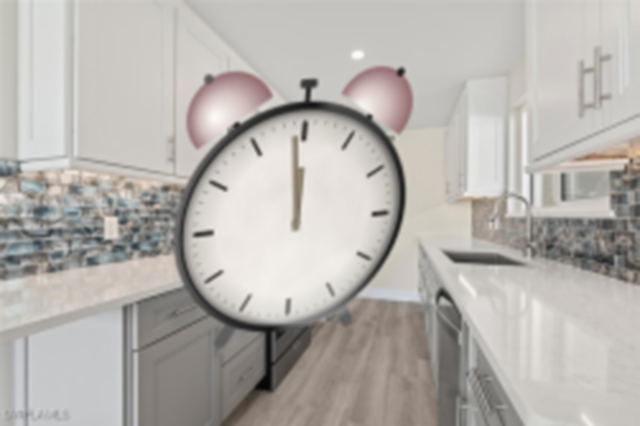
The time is **11:59**
